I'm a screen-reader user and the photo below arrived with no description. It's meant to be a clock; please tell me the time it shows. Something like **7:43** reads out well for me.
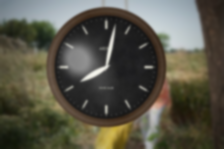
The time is **8:02**
